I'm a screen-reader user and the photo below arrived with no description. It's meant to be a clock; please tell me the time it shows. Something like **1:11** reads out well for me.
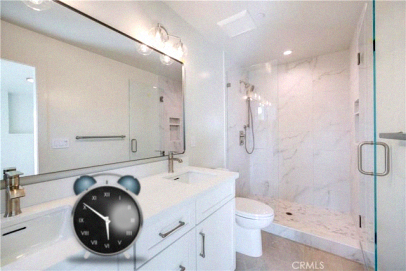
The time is **5:51**
